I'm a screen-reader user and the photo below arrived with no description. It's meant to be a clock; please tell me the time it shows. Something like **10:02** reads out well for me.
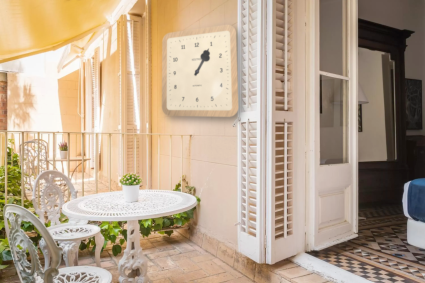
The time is **1:05**
